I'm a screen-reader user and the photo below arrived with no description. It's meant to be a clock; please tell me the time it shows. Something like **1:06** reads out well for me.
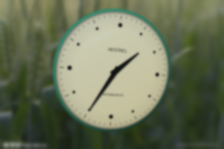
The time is **1:35**
